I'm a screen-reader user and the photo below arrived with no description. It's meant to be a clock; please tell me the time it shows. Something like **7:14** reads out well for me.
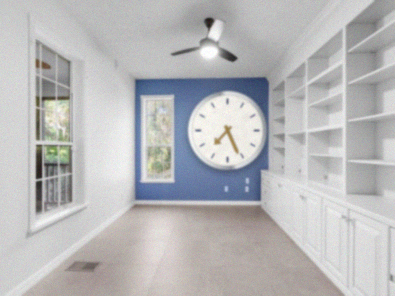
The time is **7:26**
